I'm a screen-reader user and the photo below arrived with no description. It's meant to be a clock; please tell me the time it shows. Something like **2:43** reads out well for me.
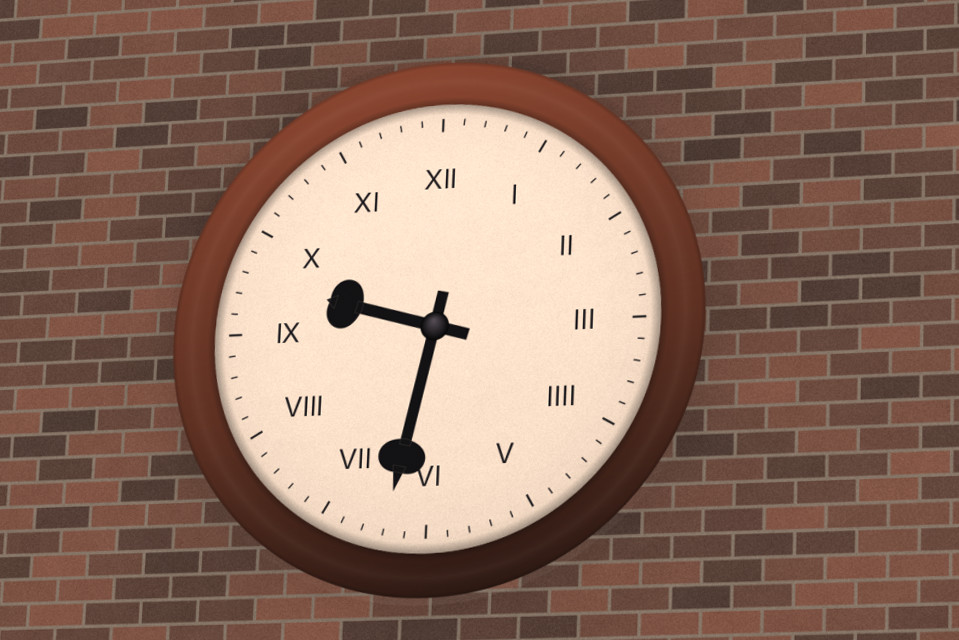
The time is **9:32**
